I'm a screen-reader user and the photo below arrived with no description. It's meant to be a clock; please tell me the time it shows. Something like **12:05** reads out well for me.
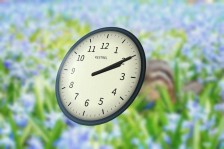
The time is **2:10**
